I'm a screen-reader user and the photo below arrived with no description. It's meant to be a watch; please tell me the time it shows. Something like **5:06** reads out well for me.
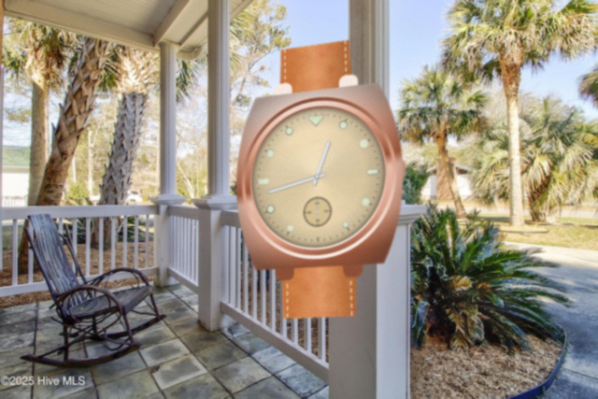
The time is **12:43**
